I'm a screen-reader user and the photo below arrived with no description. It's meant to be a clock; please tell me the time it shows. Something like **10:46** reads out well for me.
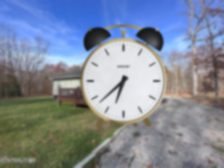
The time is **6:38**
